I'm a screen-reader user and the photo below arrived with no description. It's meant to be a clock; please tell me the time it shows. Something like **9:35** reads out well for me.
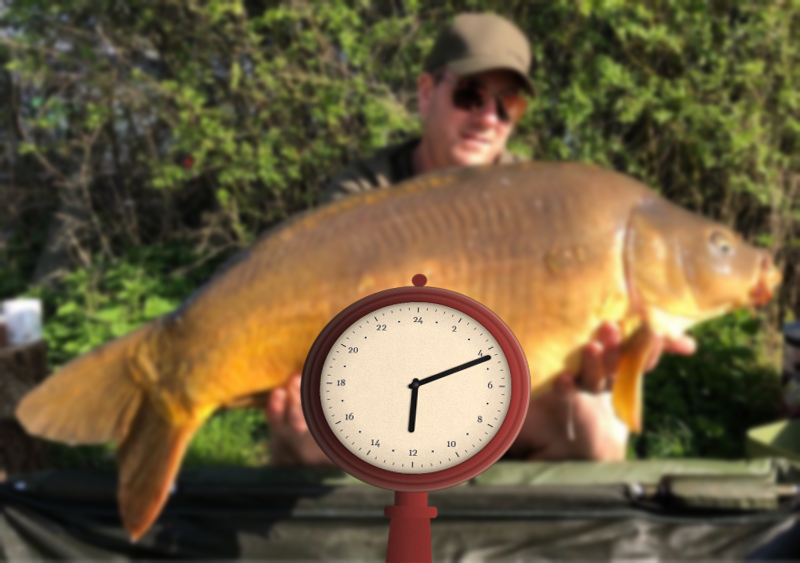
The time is **12:11**
